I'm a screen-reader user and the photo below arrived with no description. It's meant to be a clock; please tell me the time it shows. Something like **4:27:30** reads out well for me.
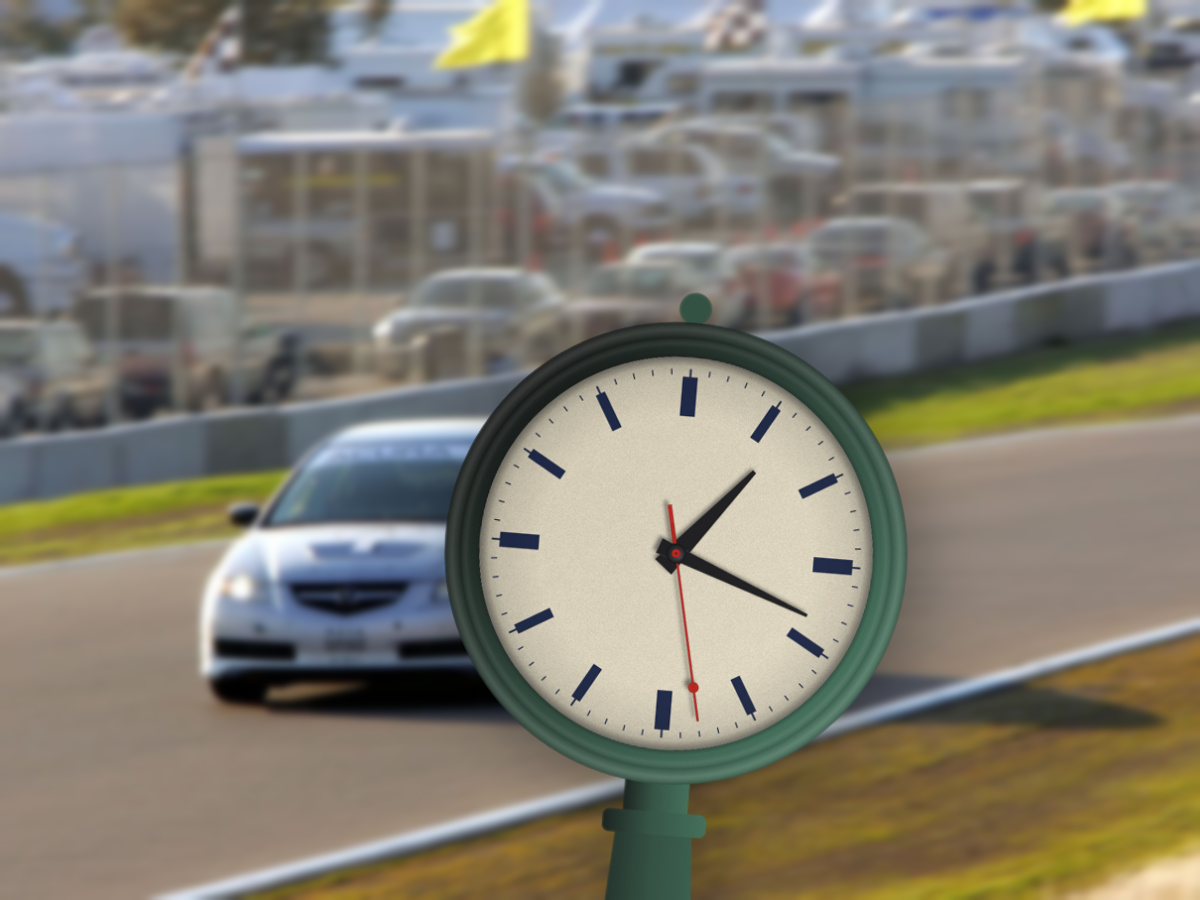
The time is **1:18:28**
